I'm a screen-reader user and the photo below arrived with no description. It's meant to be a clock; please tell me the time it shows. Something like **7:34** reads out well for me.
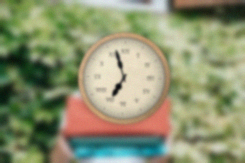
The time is **6:57**
